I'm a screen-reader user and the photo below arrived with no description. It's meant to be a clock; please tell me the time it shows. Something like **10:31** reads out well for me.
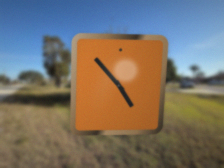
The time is **4:53**
